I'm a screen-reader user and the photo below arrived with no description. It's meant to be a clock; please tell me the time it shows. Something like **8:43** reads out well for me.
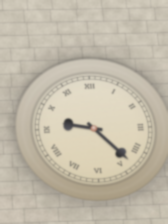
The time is **9:23**
